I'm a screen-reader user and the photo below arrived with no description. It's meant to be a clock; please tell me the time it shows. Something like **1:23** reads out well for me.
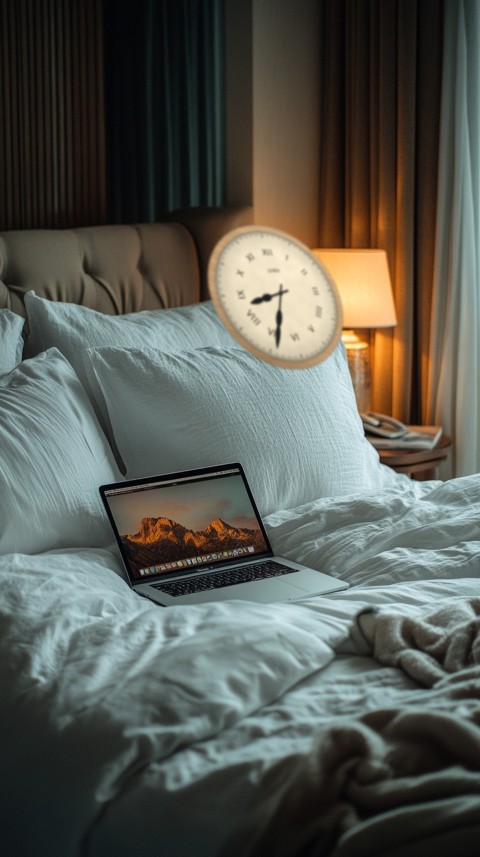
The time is **8:34**
